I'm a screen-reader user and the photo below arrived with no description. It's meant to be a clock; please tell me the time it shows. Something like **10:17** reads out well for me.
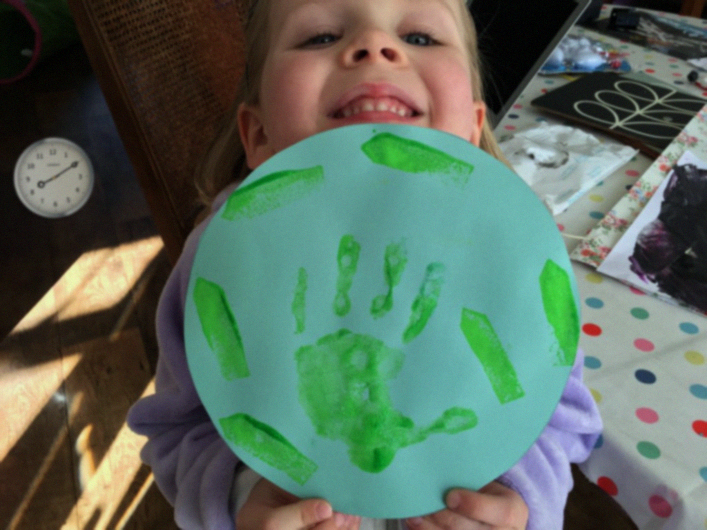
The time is **8:10**
